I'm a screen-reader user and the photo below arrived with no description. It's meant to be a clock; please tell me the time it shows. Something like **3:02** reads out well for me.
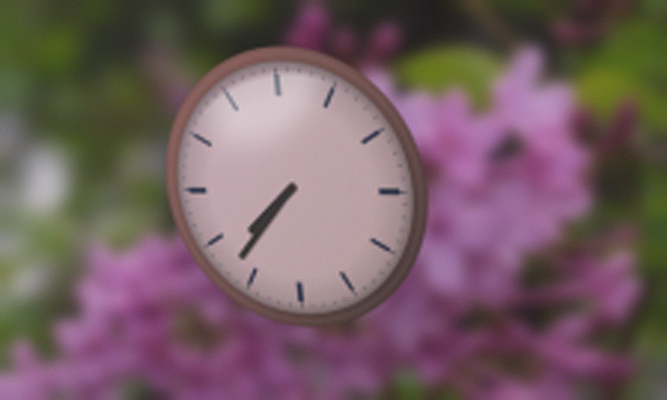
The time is **7:37**
